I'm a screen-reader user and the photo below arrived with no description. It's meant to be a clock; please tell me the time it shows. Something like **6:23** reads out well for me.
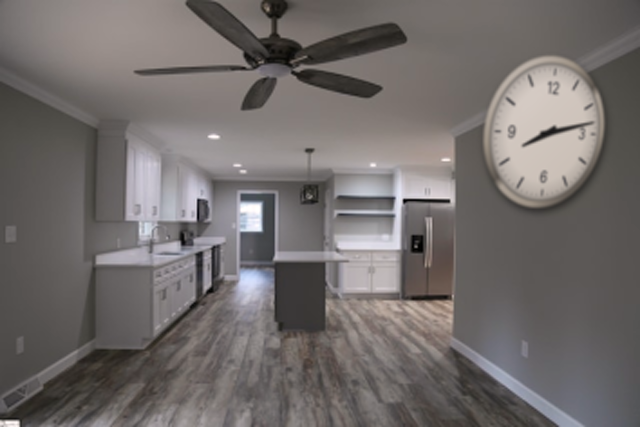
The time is **8:13**
